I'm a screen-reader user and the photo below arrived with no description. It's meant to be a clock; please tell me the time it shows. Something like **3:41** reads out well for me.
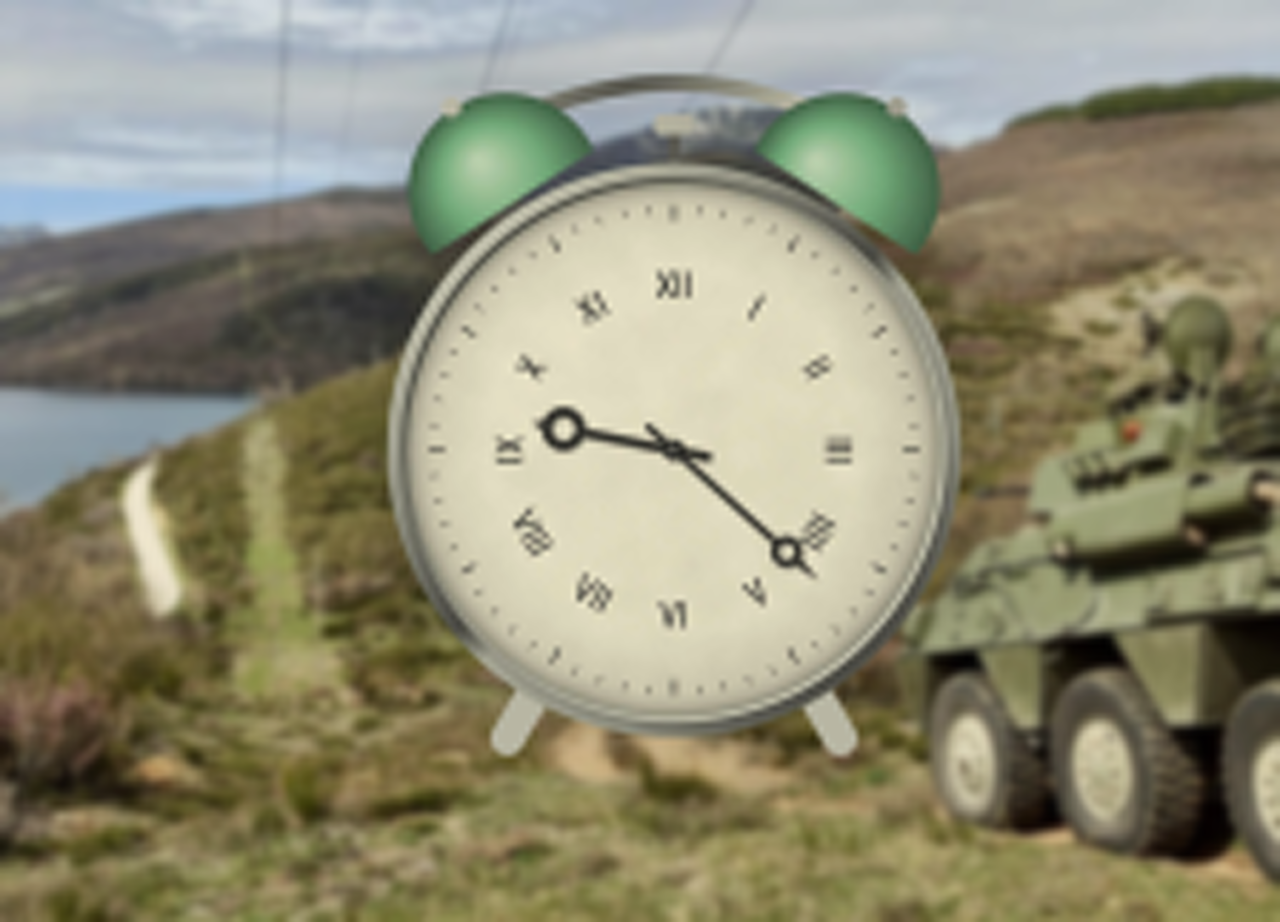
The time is **9:22**
